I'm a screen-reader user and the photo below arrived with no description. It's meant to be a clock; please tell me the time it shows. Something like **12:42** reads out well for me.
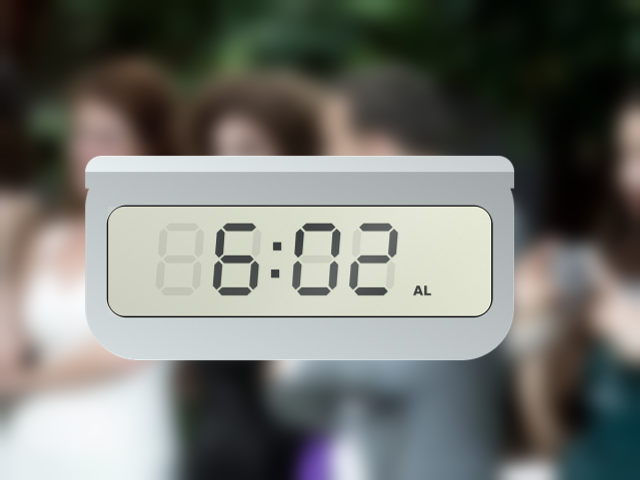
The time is **6:02**
